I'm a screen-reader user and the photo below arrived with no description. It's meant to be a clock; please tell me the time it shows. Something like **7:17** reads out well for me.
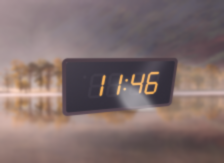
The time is **11:46**
